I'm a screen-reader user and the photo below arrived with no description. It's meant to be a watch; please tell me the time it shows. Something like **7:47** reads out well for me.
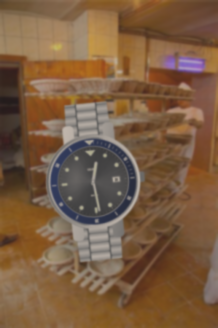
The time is **12:29**
